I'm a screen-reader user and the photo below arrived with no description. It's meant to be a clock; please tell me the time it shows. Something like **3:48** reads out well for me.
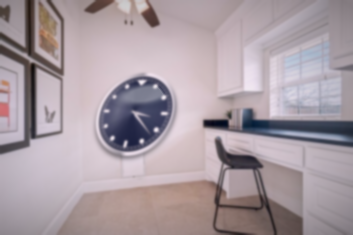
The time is **3:22**
